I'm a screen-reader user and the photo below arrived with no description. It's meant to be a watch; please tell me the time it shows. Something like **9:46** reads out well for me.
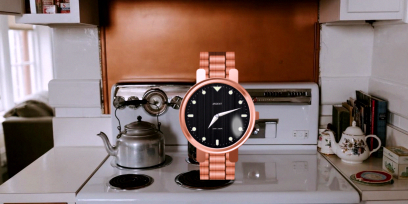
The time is **7:12**
